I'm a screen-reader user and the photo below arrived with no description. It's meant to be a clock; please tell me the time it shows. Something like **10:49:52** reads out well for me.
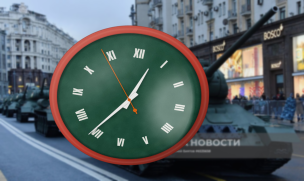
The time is **12:35:54**
